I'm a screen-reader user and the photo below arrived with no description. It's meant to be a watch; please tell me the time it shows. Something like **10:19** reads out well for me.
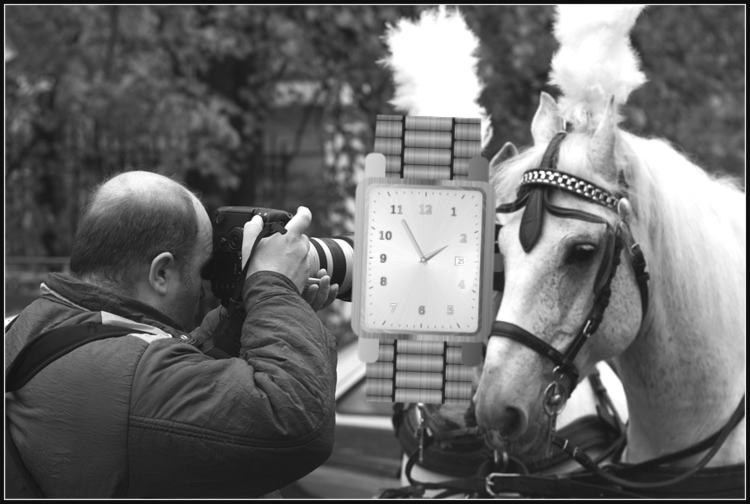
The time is **1:55**
